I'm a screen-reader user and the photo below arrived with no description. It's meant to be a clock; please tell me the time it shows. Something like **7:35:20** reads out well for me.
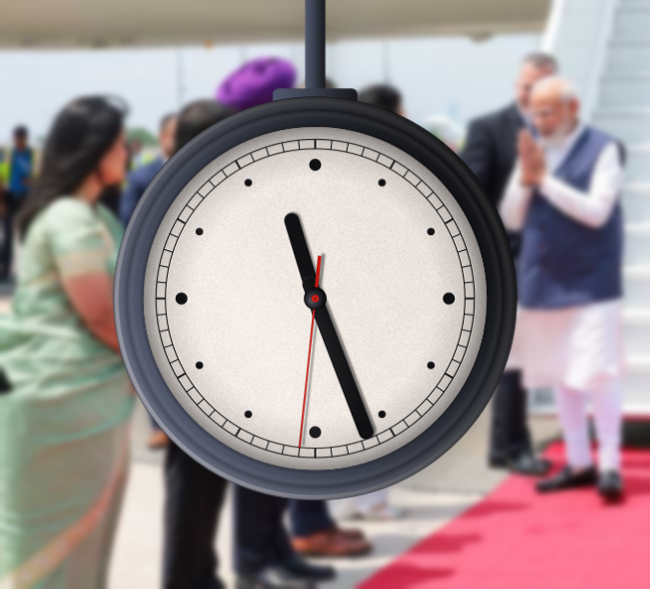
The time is **11:26:31**
